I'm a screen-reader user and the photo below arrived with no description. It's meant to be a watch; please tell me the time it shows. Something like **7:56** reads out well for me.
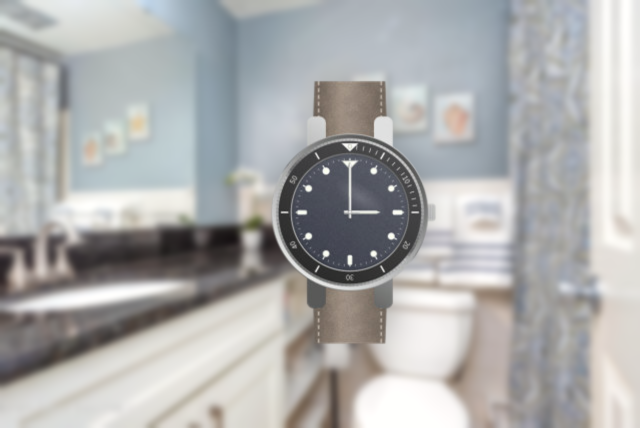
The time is **3:00**
